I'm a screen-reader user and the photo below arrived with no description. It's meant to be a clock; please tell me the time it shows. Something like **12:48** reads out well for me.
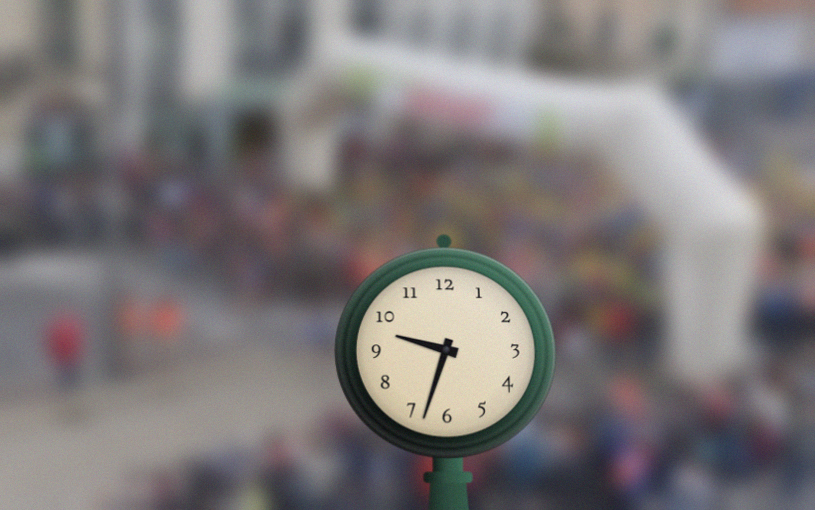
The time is **9:33**
